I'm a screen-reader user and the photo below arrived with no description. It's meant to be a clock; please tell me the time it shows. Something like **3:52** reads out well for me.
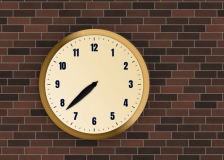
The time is **7:38**
